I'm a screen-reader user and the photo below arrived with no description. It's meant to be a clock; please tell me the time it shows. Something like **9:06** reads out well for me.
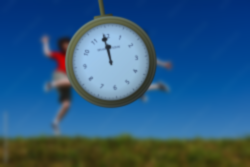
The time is **11:59**
